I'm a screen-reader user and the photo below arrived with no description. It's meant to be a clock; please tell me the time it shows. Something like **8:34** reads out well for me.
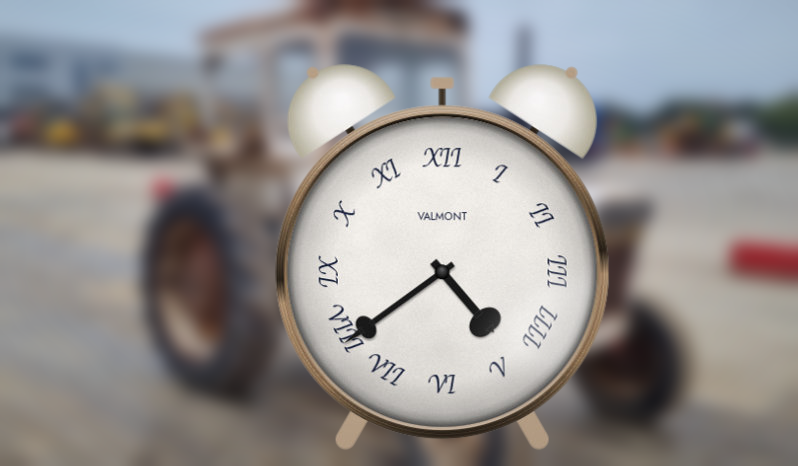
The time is **4:39**
